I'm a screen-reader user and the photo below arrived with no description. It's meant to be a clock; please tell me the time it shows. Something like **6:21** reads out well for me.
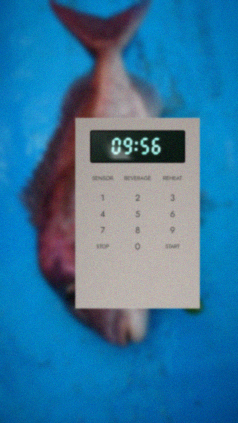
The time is **9:56**
